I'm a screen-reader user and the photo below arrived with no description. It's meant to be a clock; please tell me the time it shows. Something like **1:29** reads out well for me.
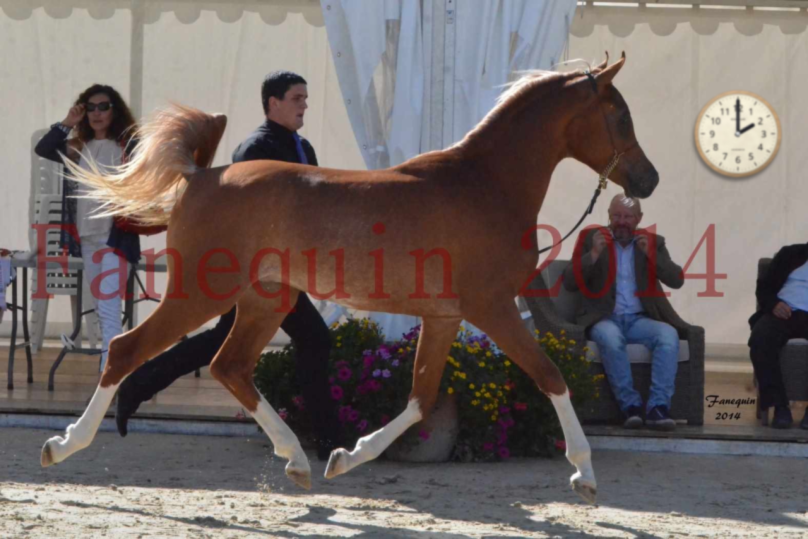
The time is **2:00**
